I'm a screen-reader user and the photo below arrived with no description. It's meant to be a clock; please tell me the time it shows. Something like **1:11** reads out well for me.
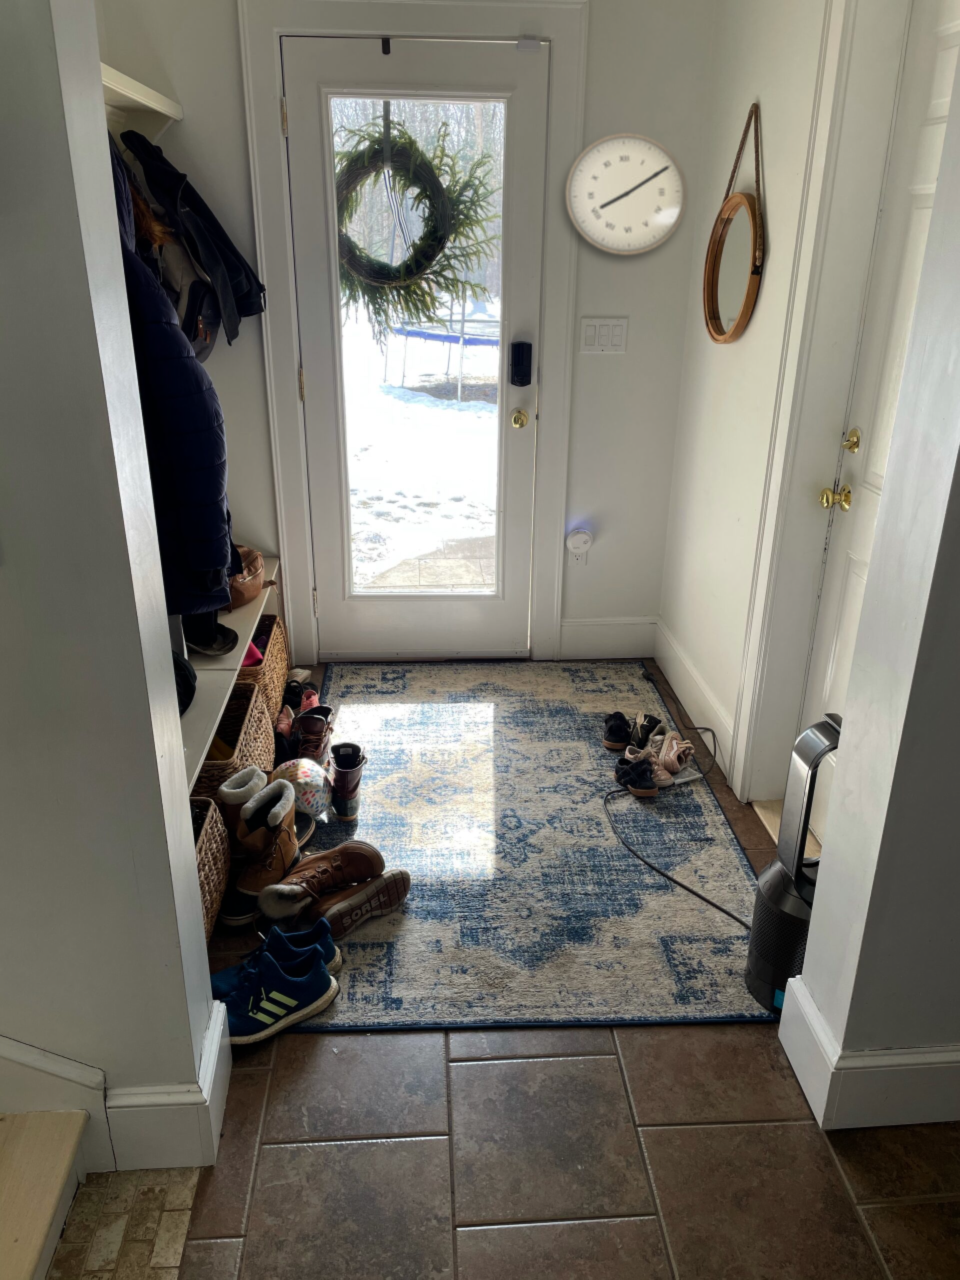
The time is **8:10**
